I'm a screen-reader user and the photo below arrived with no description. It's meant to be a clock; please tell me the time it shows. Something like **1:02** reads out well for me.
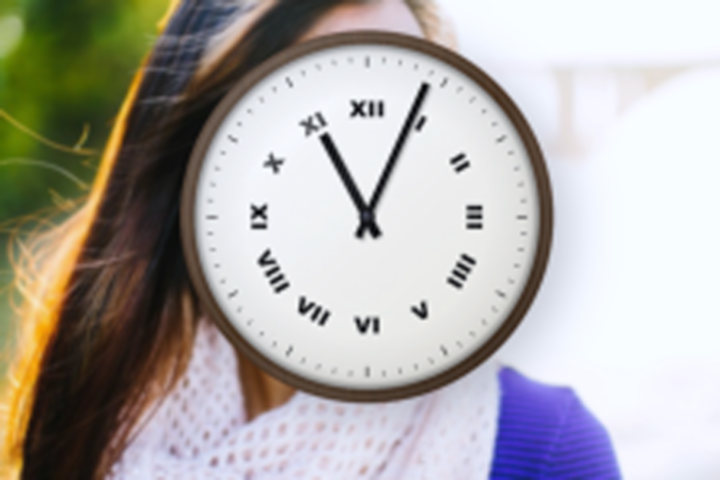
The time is **11:04**
